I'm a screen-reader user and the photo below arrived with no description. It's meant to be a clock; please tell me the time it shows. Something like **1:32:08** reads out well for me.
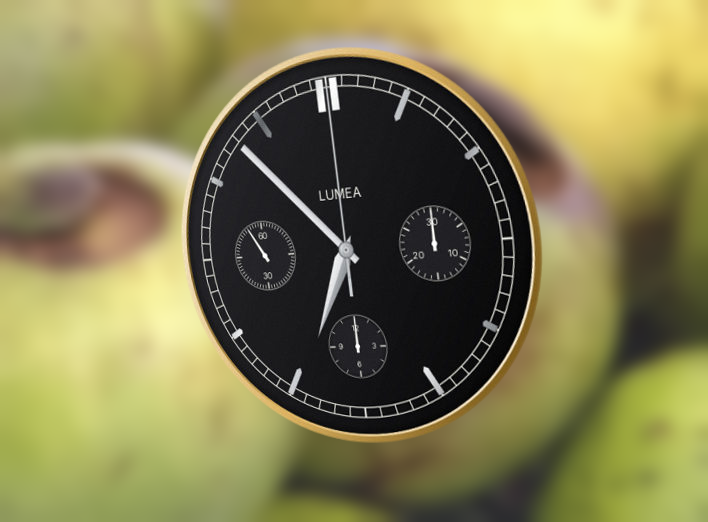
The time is **6:52:55**
